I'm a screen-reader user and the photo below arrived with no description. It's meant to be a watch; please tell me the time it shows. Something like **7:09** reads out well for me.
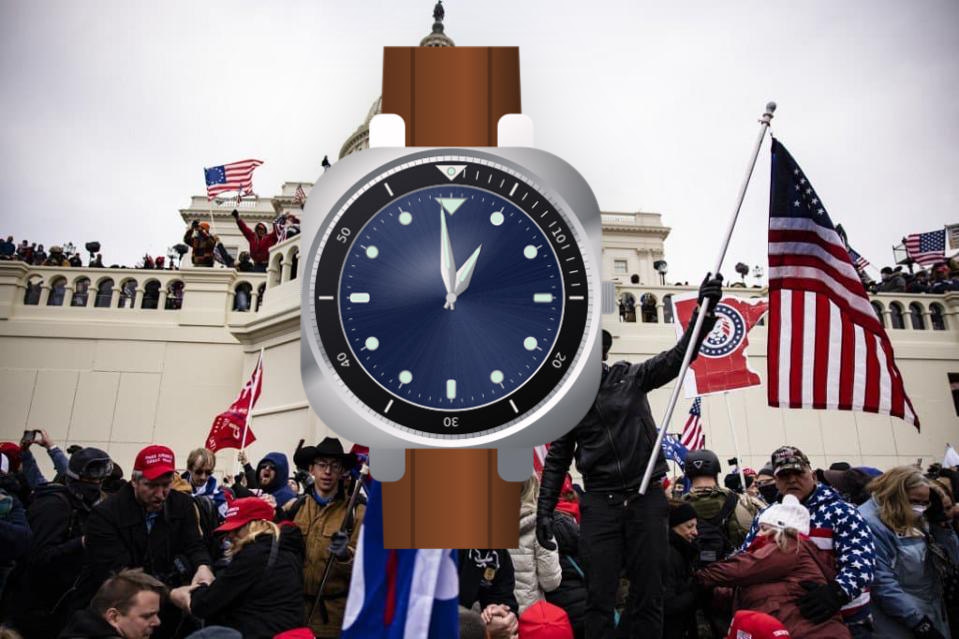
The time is **12:59**
